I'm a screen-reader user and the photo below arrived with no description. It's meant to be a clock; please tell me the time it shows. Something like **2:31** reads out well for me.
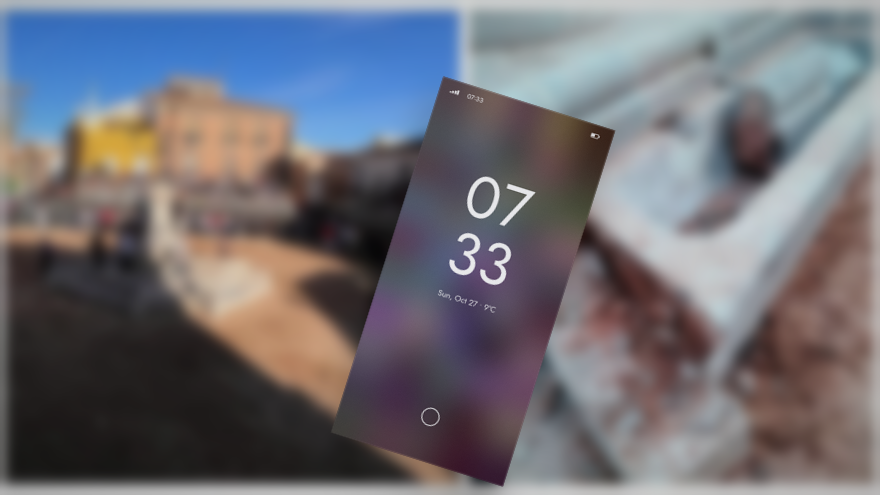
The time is **7:33**
